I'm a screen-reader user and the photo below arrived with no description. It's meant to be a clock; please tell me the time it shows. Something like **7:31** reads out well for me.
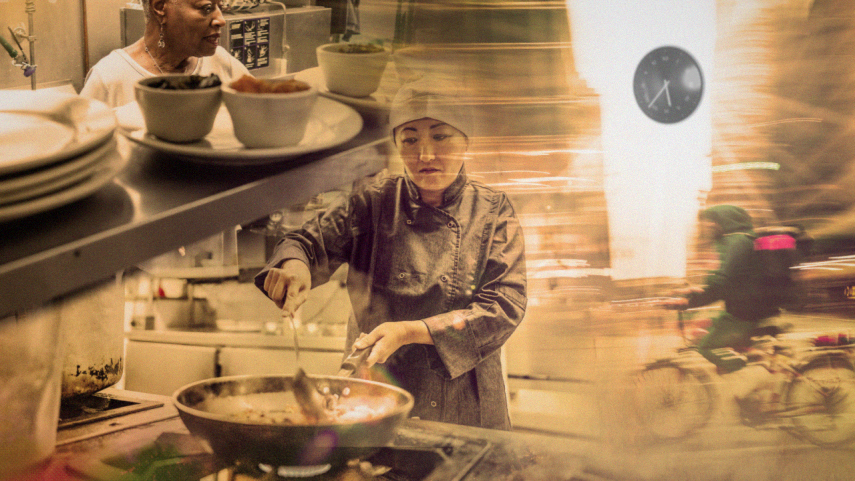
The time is **5:37**
